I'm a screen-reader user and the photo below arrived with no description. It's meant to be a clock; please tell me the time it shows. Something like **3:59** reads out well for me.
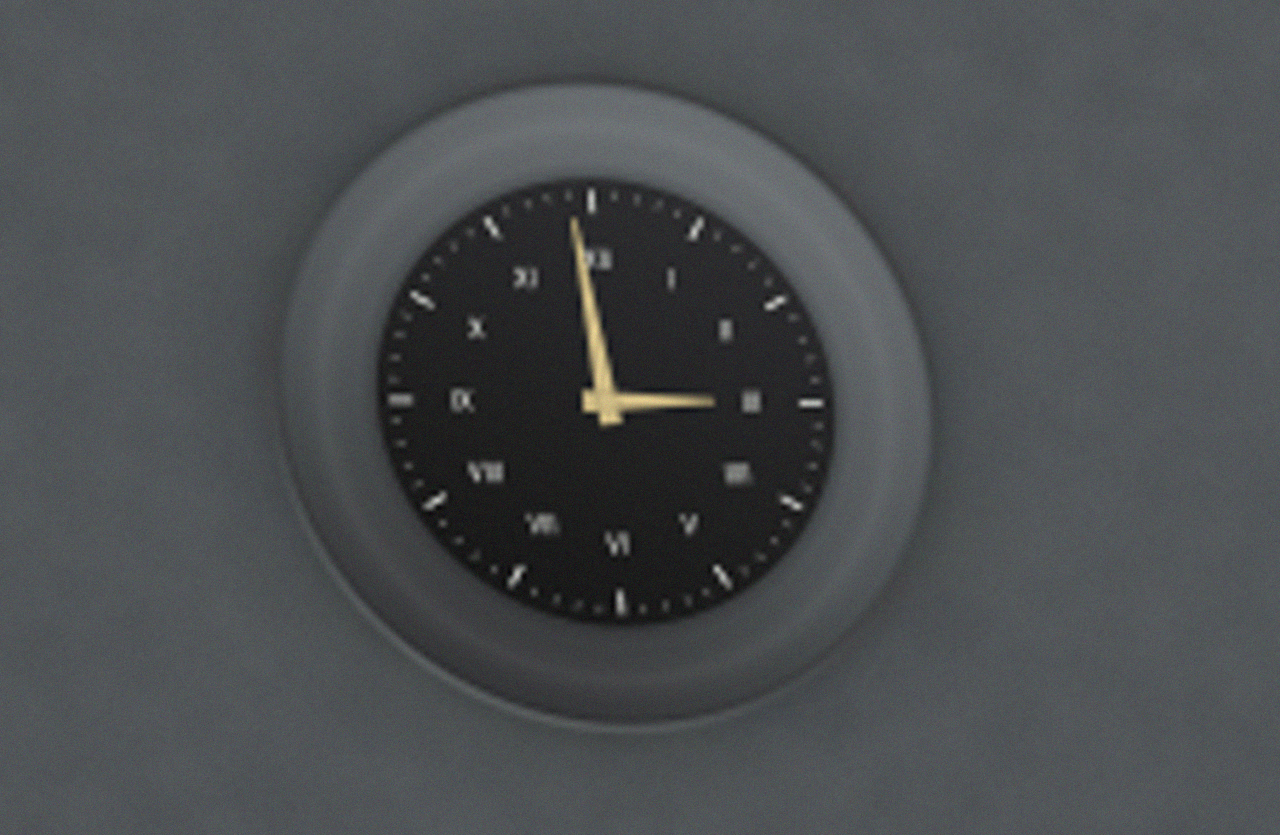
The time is **2:59**
